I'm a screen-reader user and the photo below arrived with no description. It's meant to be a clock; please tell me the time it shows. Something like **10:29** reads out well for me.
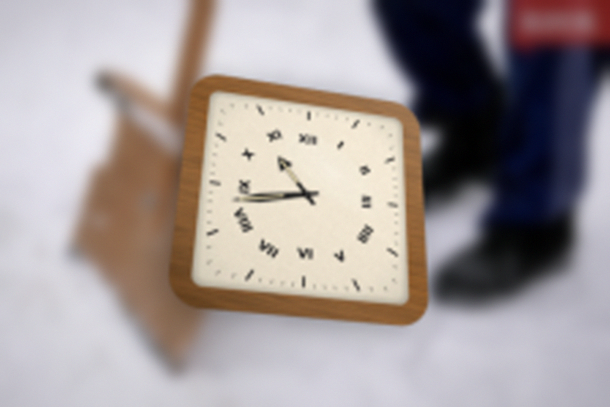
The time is **10:43**
